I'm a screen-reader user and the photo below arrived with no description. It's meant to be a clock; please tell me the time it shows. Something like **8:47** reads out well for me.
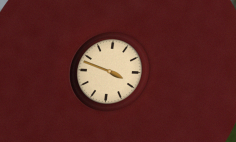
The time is **3:48**
